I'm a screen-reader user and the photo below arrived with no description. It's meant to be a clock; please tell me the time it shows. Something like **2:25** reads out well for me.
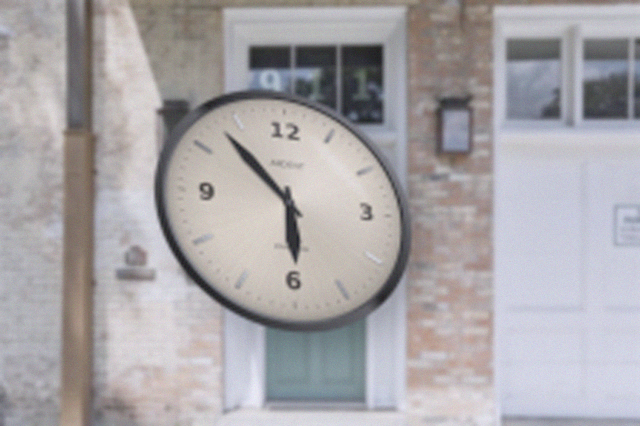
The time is **5:53**
